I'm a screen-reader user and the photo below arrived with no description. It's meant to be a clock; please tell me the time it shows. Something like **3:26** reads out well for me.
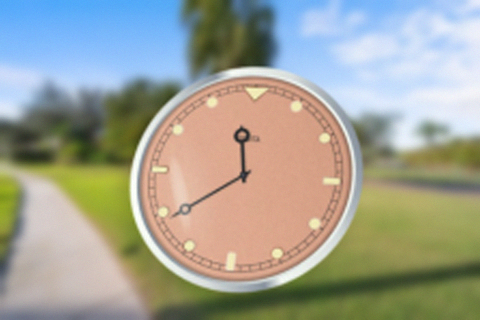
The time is **11:39**
